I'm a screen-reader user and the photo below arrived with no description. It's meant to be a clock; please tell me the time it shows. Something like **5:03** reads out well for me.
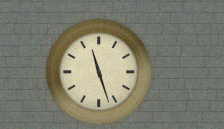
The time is **11:27**
